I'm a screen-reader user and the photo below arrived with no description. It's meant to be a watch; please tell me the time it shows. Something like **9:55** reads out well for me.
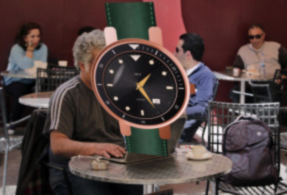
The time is **1:25**
